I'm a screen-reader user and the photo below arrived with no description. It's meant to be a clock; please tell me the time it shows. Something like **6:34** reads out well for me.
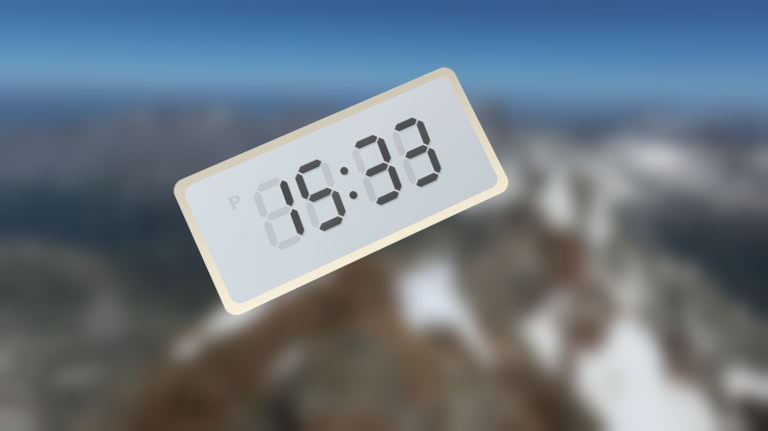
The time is **15:33**
